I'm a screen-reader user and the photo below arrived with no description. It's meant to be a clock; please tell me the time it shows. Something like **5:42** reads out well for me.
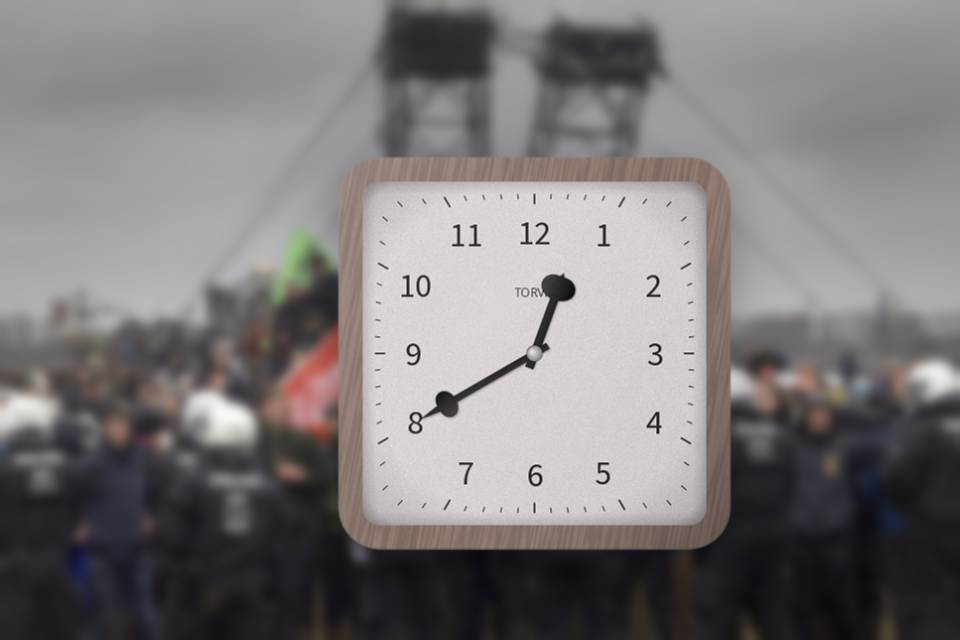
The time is **12:40**
